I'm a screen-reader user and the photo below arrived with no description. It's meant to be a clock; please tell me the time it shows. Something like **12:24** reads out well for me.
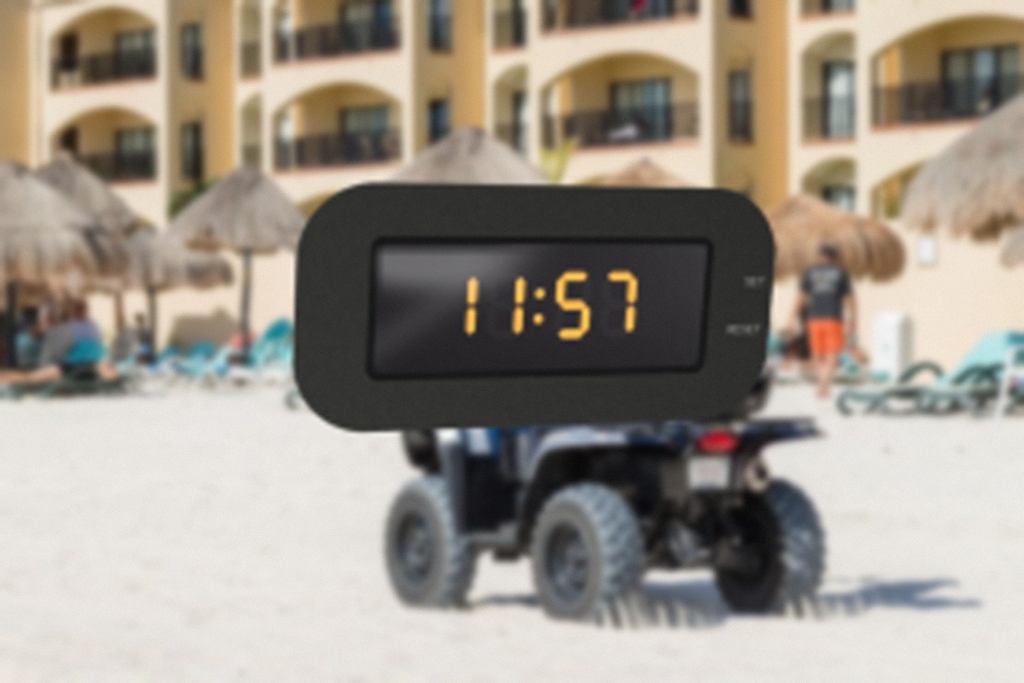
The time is **11:57**
